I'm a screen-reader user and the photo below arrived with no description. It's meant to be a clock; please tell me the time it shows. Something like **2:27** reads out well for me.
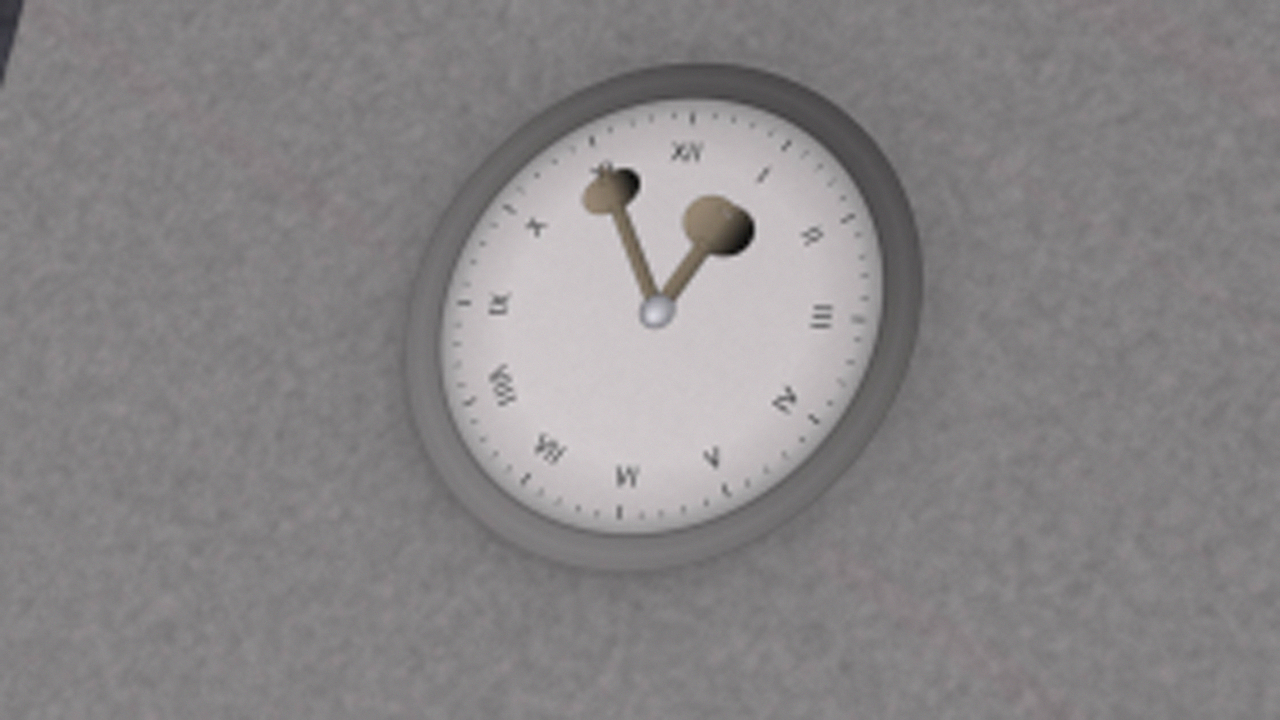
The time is **12:55**
